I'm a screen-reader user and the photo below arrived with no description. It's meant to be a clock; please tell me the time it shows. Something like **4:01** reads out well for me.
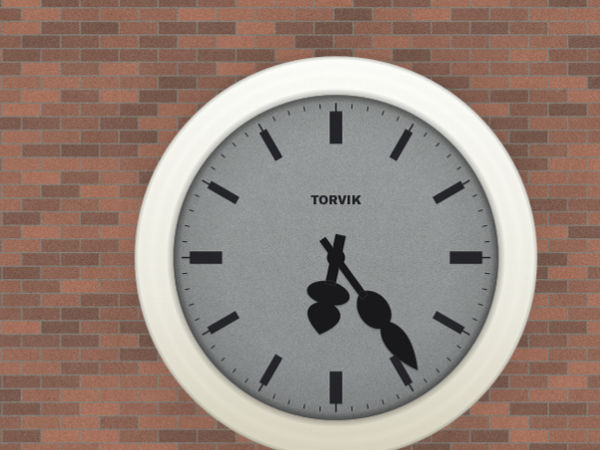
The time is **6:24**
